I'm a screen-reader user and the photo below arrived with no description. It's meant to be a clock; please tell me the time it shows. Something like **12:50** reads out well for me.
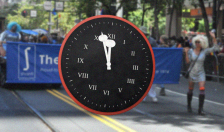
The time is **11:57**
